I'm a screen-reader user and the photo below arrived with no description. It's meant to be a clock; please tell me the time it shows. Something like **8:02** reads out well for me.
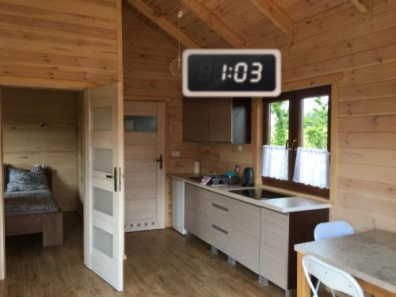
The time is **1:03**
